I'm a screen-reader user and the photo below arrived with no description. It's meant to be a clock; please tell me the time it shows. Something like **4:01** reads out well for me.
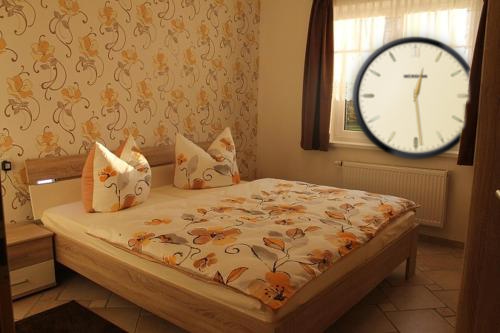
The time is **12:29**
